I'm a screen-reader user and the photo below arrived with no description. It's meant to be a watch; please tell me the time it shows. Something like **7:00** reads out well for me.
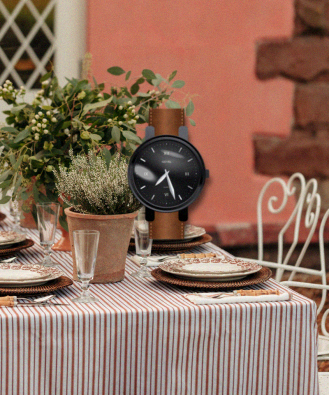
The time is **7:27**
